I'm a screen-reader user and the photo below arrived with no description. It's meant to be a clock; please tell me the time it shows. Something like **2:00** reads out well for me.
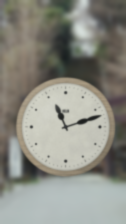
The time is **11:12**
